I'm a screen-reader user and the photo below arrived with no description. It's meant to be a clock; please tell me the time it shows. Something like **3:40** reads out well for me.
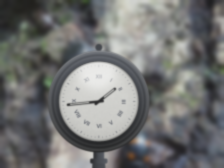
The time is **1:44**
